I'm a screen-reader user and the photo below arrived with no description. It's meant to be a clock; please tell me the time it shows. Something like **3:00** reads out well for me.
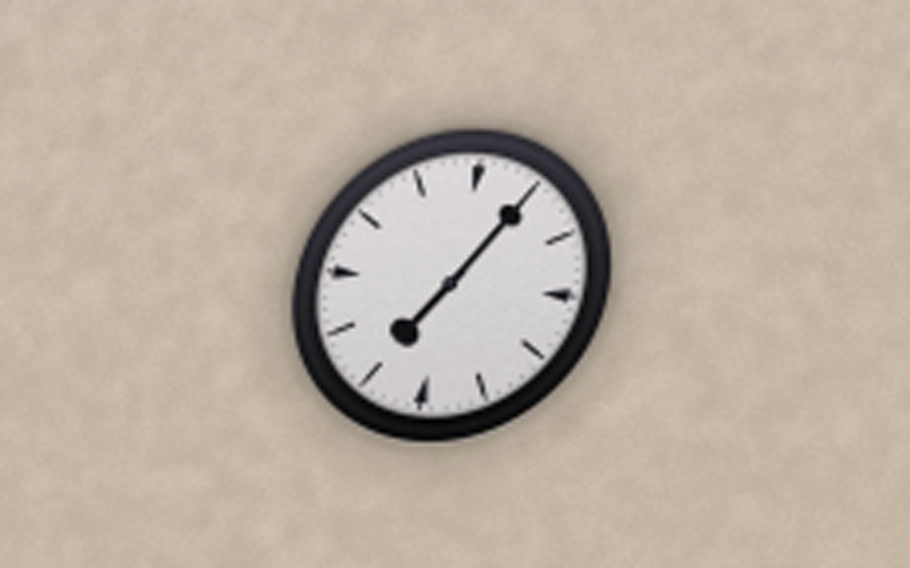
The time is **7:05**
